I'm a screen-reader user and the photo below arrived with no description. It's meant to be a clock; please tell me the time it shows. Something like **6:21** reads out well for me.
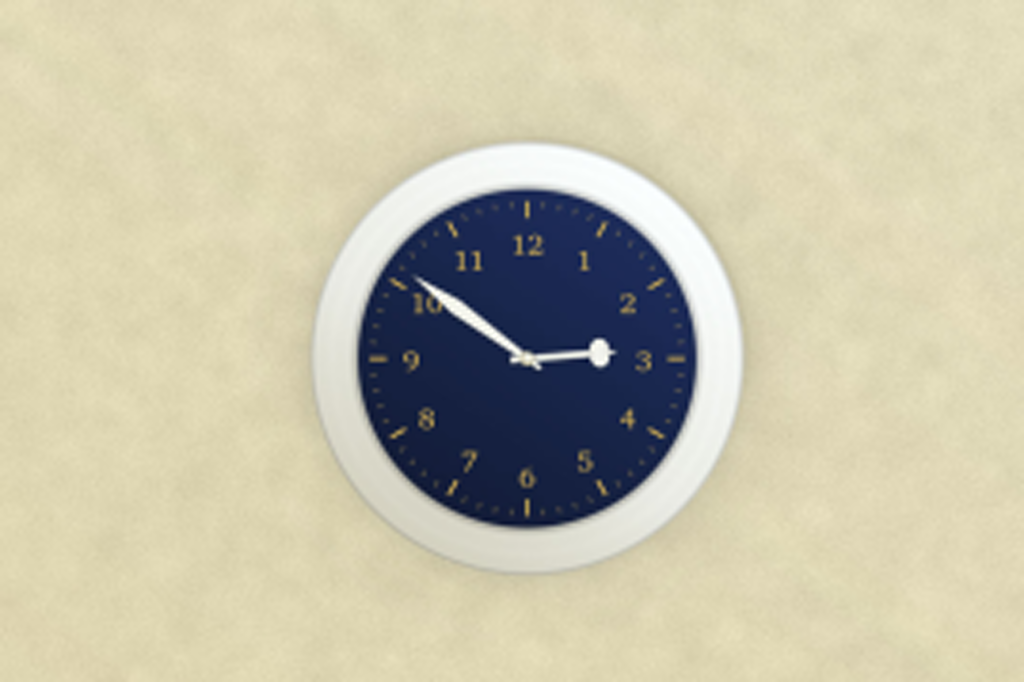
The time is **2:51**
